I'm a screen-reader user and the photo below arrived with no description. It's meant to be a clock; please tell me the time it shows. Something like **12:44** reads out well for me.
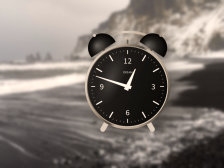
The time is **12:48**
